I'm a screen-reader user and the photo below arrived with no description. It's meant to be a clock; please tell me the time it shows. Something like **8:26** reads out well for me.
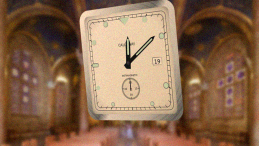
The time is **12:09**
